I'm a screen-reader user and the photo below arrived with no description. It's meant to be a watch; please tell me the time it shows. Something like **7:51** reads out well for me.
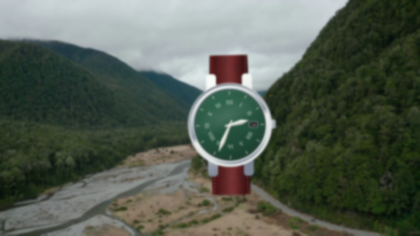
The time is **2:34**
